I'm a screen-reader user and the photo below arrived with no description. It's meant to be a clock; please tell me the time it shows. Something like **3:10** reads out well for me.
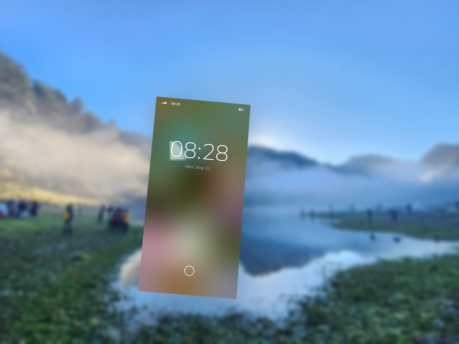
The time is **8:28**
